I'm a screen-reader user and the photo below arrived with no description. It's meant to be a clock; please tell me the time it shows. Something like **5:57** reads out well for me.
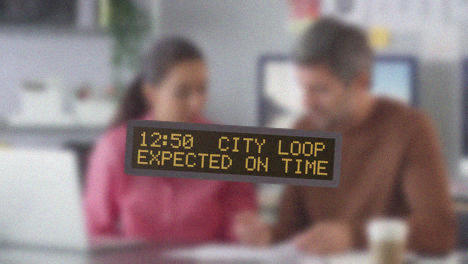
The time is **12:50**
